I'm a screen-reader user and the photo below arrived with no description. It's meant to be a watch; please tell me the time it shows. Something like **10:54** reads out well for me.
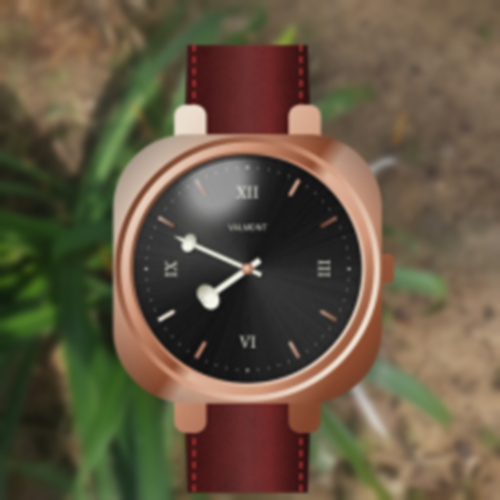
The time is **7:49**
